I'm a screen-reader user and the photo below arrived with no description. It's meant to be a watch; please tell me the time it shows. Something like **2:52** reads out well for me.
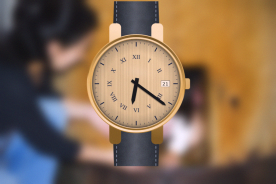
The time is **6:21**
